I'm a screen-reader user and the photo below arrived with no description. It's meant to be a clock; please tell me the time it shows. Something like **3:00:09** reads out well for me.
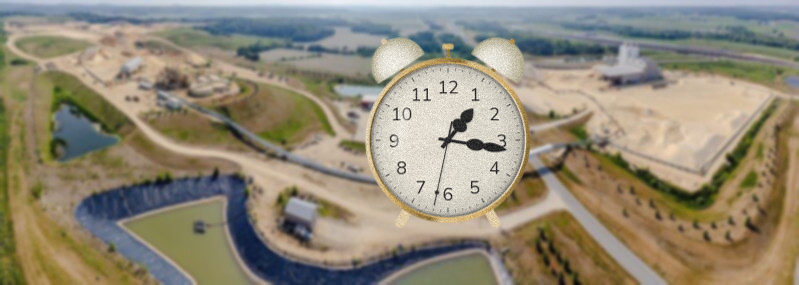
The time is **1:16:32**
